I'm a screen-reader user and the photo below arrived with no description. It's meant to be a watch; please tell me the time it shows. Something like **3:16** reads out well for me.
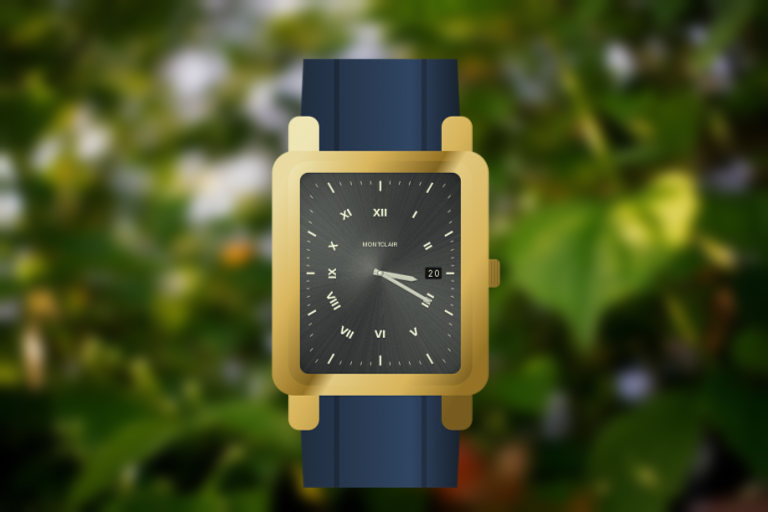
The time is **3:20**
